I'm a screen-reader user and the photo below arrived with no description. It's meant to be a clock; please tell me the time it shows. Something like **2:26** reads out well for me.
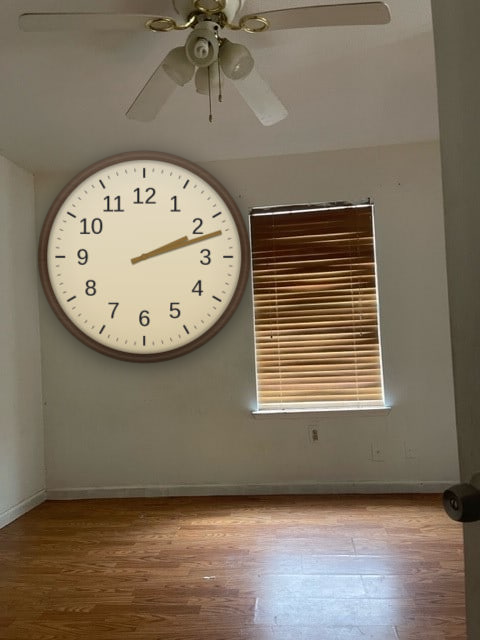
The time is **2:12**
